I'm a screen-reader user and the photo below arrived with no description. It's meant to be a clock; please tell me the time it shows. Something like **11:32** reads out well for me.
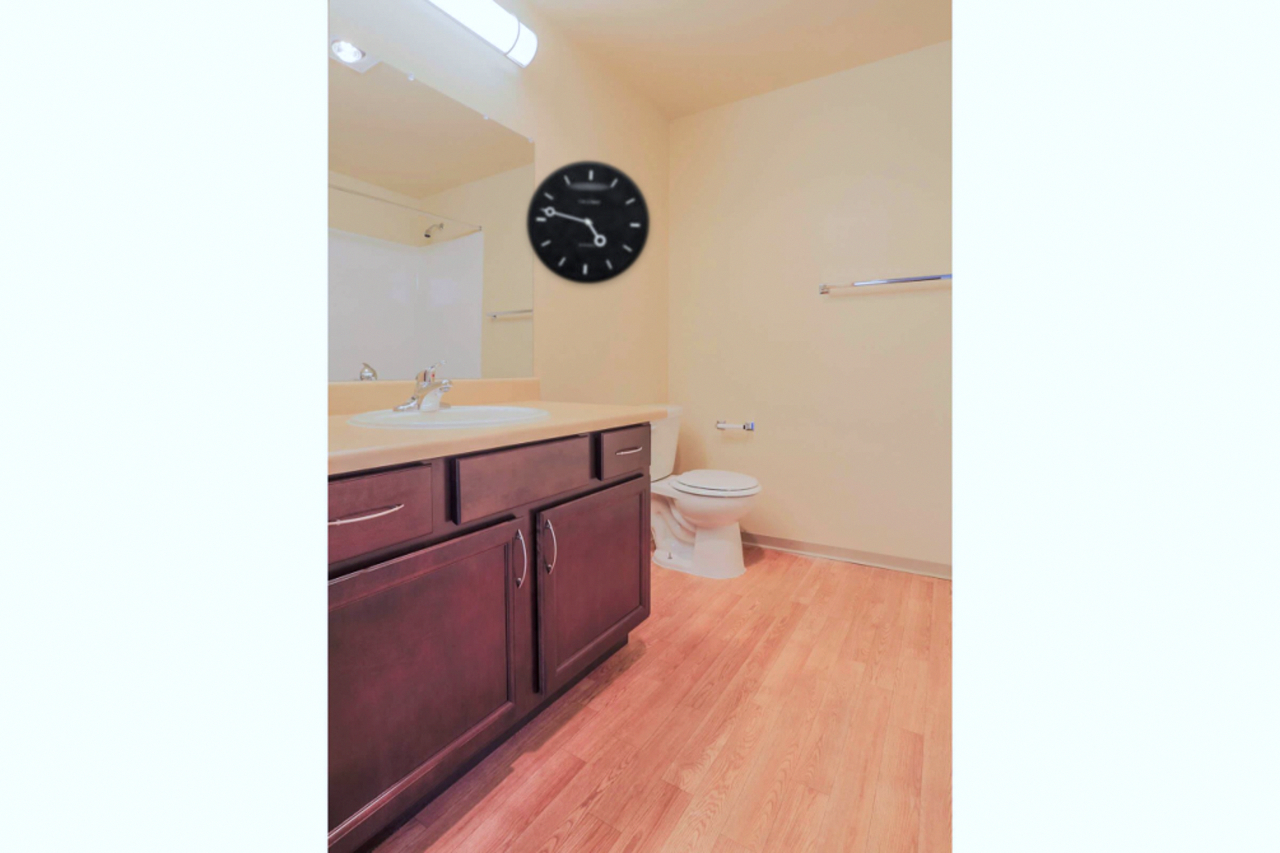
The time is **4:47**
